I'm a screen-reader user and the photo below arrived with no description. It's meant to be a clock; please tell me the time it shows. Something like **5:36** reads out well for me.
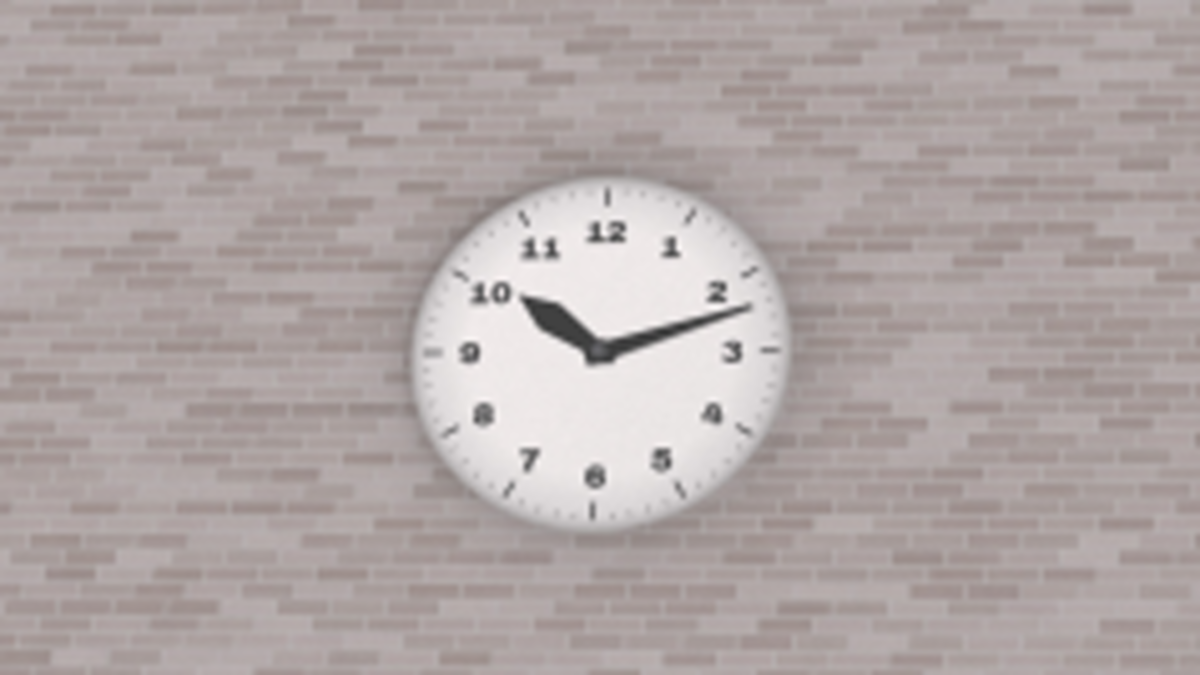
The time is **10:12**
